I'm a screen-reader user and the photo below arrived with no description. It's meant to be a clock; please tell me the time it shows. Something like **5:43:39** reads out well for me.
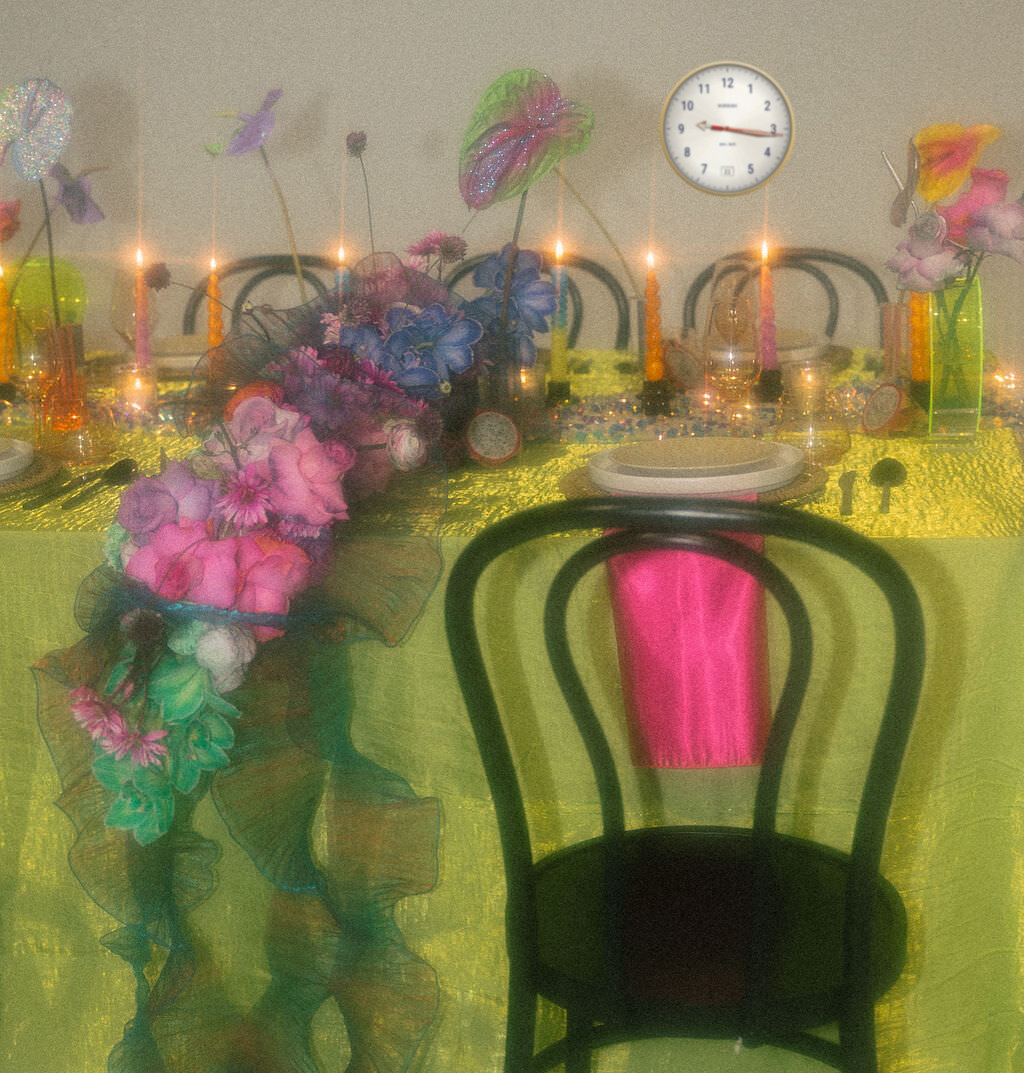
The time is **9:16:16**
